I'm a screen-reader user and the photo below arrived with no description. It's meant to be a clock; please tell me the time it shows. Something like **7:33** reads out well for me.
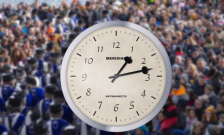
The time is **1:13**
